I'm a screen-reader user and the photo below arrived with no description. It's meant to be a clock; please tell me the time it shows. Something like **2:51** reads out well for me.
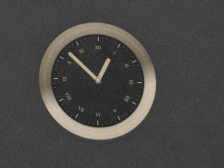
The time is **12:52**
